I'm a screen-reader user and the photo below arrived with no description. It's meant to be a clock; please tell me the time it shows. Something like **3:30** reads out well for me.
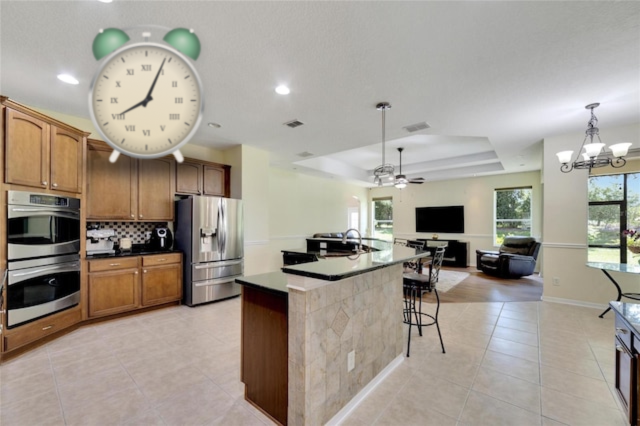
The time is **8:04**
